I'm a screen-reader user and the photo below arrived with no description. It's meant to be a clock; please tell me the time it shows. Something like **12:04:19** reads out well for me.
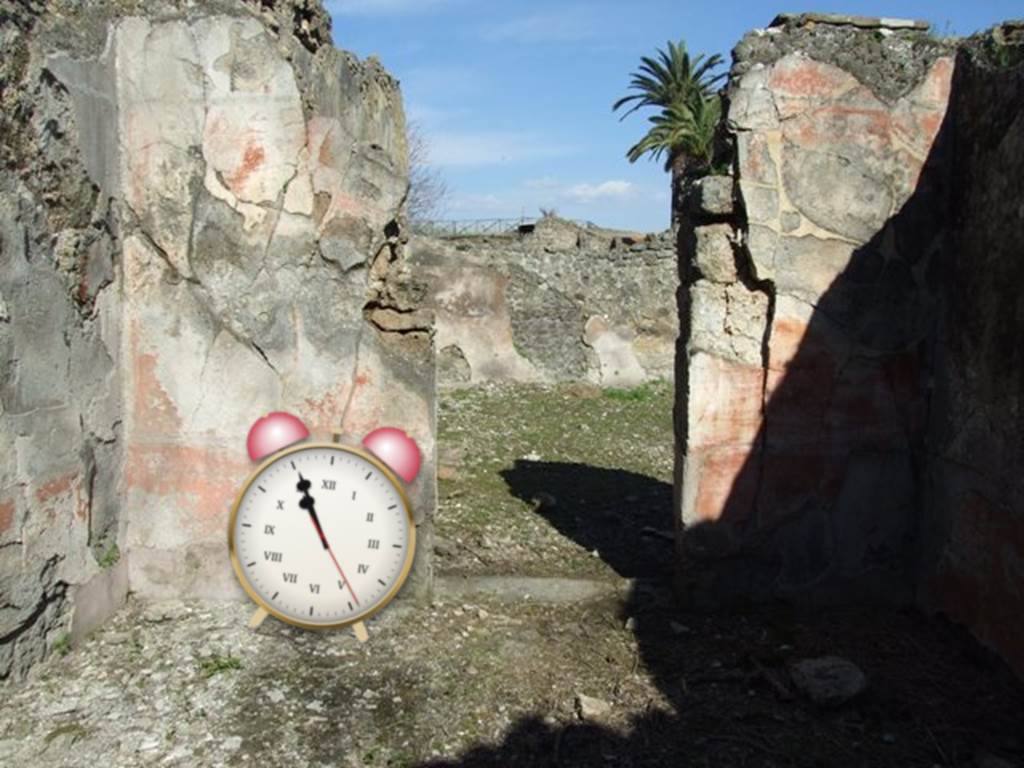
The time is **10:55:24**
